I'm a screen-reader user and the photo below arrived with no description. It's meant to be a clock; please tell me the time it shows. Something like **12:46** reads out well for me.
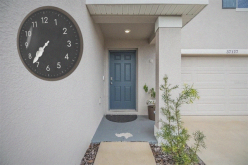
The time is **7:37**
